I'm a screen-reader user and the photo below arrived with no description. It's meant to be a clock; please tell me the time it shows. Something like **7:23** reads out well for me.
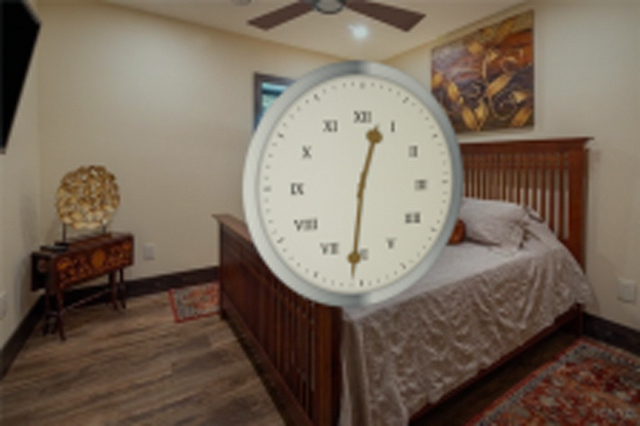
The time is **12:31**
